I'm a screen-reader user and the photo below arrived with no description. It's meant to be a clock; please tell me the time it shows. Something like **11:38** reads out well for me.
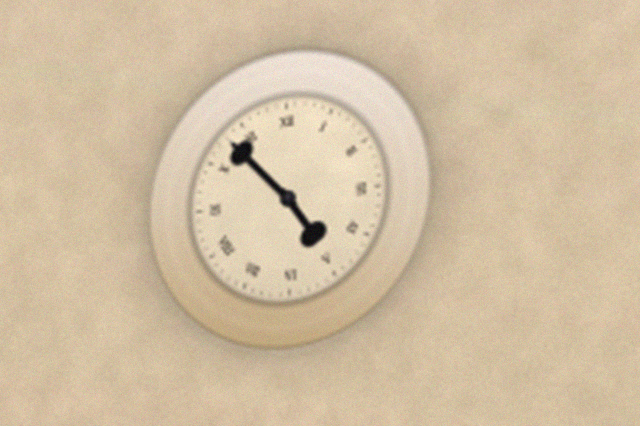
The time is **4:53**
